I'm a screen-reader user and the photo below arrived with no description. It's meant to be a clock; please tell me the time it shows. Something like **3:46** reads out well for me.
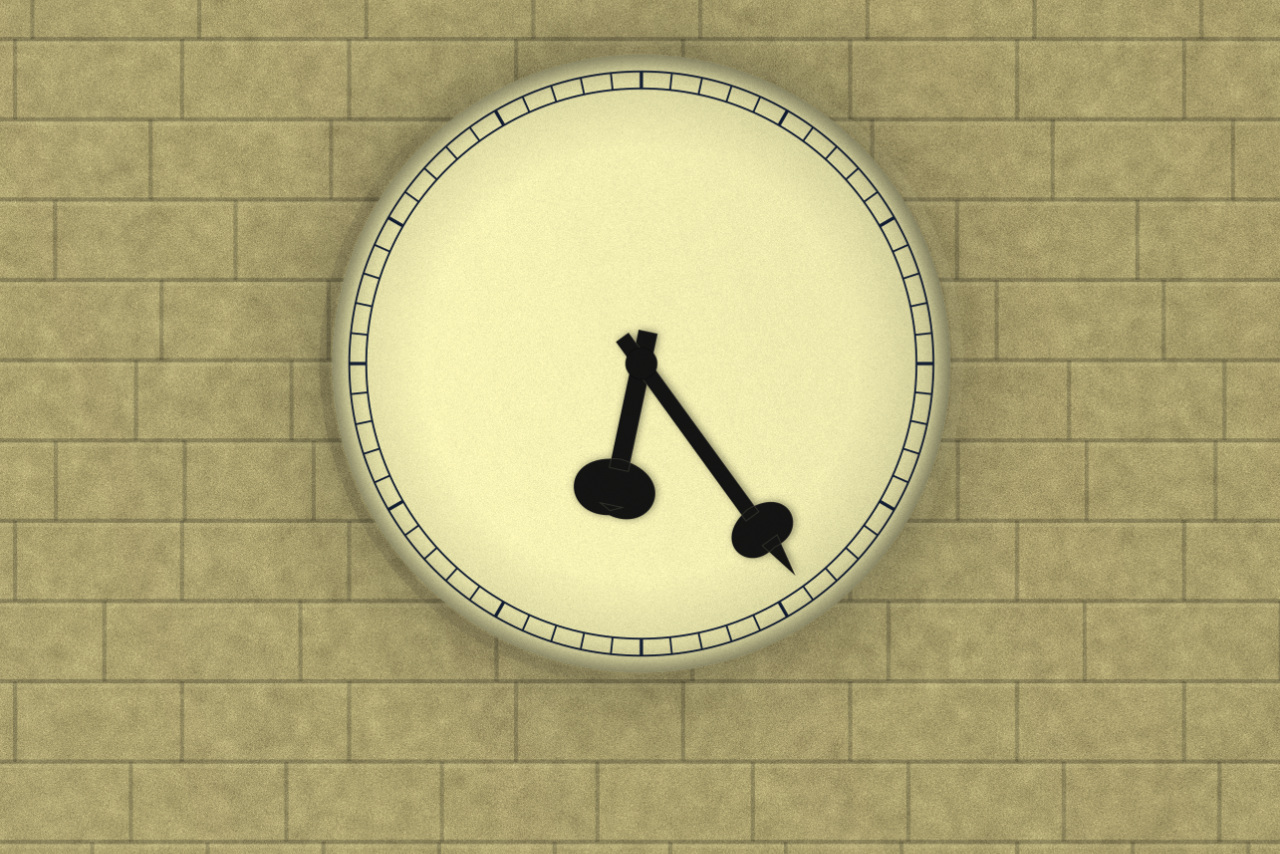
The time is **6:24**
